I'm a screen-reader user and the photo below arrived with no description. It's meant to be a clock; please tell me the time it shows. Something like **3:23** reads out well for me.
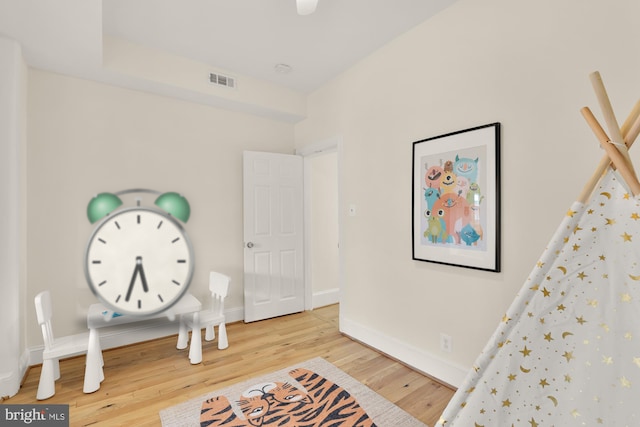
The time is **5:33**
